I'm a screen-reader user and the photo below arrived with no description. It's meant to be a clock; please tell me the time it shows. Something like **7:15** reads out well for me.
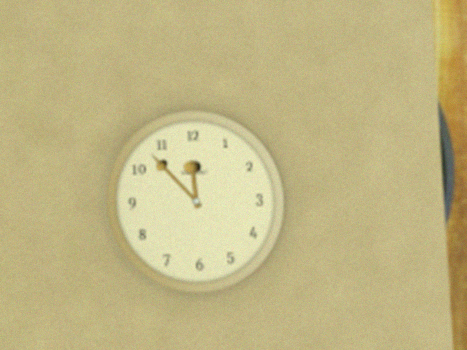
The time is **11:53**
